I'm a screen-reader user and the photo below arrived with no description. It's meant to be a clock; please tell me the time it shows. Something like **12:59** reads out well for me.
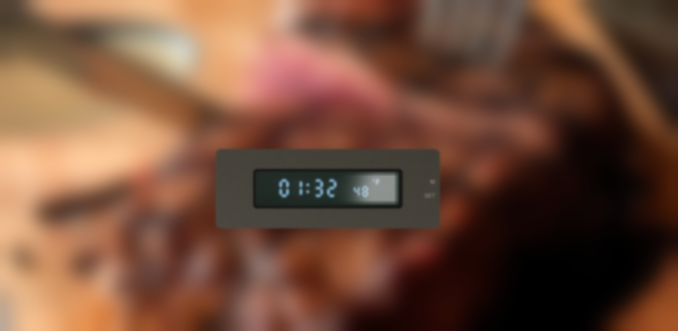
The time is **1:32**
